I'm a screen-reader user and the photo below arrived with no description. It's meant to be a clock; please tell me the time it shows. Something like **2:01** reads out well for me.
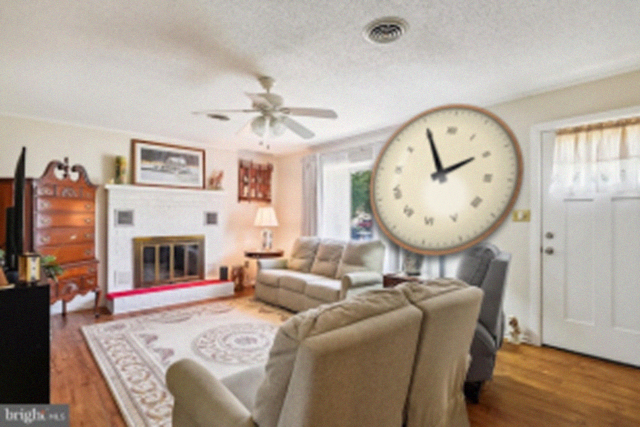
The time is **1:55**
